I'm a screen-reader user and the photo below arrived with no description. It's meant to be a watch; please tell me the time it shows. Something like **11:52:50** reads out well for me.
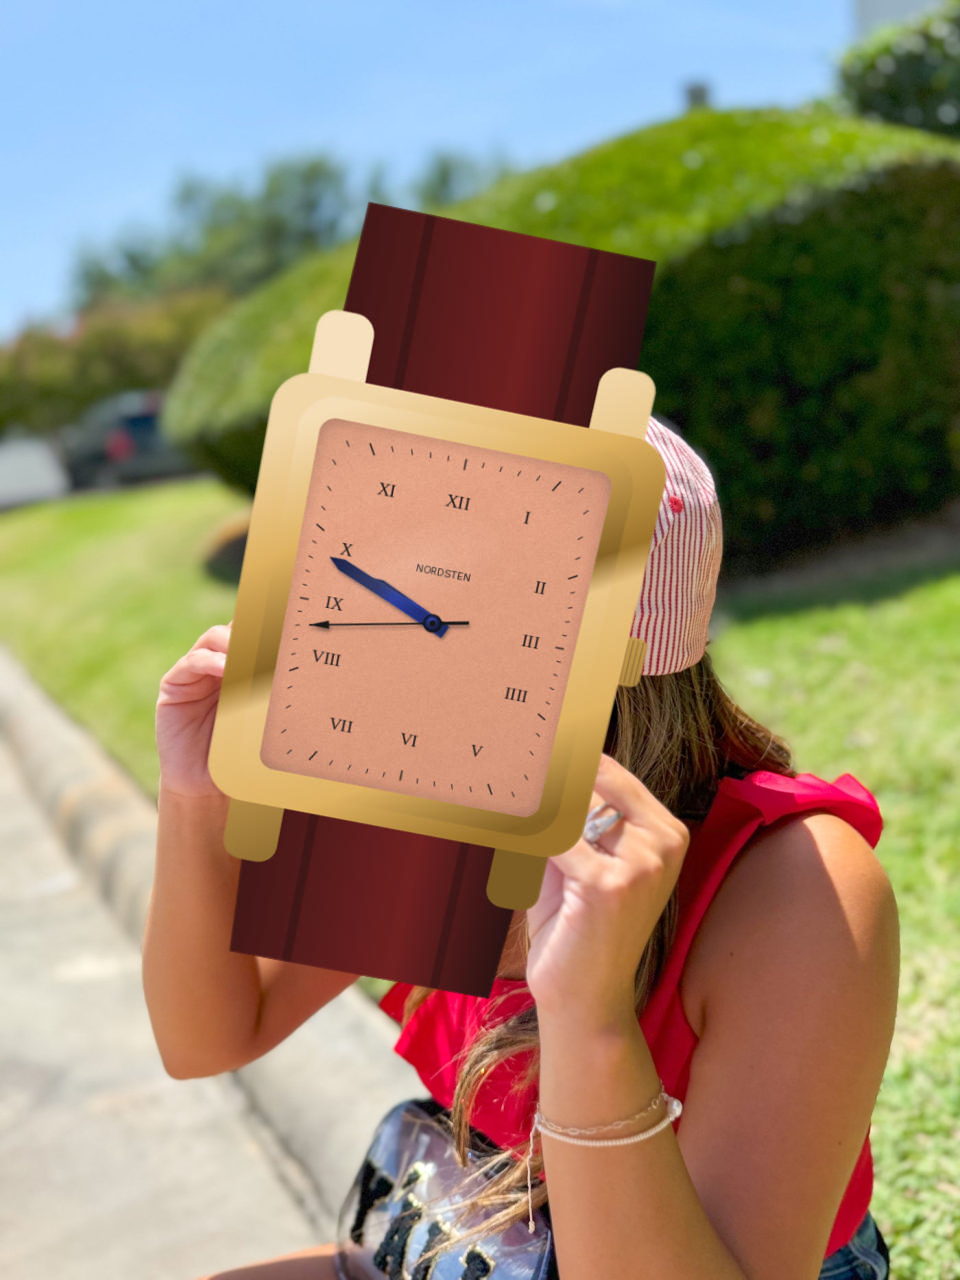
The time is **9:48:43**
